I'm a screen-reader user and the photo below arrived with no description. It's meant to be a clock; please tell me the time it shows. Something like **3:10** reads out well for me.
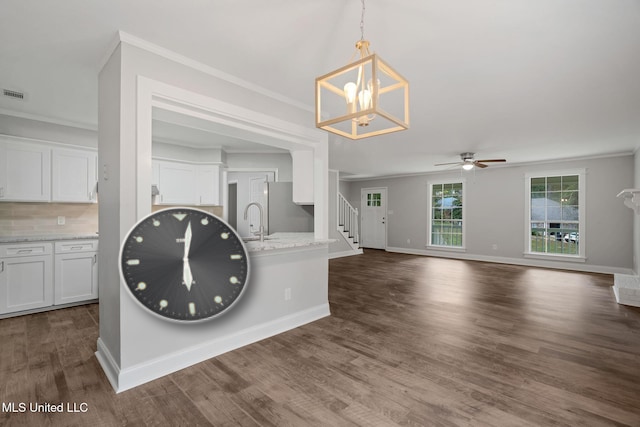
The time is **6:02**
